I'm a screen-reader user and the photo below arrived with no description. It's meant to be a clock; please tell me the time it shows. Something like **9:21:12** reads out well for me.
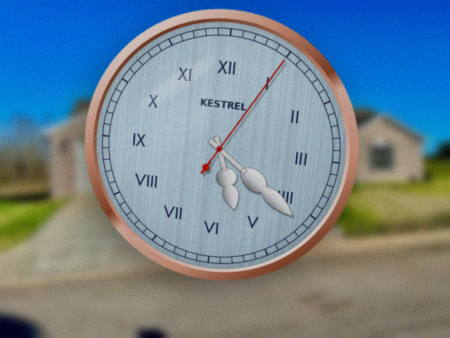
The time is **5:21:05**
